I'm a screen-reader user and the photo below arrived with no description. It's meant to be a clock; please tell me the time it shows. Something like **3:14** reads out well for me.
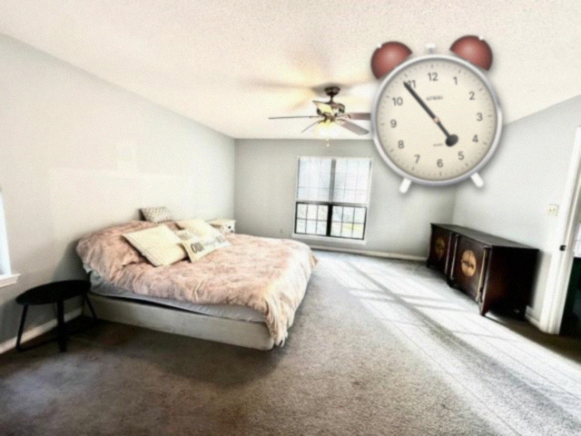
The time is **4:54**
